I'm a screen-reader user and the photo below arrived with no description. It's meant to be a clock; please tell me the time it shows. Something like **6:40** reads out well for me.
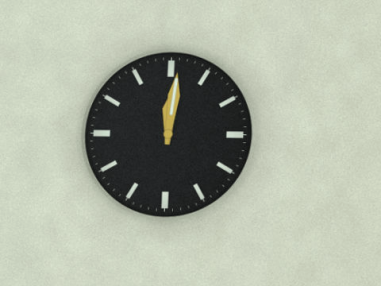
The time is **12:01**
